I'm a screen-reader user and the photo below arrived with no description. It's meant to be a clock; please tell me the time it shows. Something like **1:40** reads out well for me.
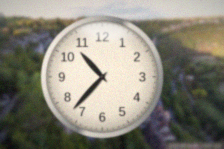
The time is **10:37**
